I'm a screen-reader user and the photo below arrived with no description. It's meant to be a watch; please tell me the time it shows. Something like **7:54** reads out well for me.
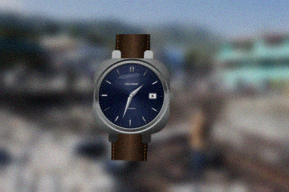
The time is **1:33**
